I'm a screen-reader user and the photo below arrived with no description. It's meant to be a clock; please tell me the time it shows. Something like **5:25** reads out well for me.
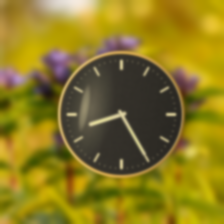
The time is **8:25**
